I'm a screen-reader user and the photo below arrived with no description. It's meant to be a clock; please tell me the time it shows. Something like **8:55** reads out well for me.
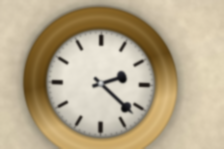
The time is **2:22**
